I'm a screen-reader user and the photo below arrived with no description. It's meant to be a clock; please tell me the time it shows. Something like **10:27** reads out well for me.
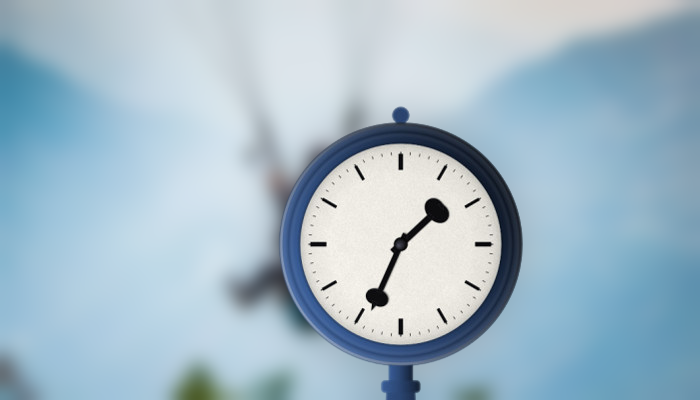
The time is **1:34**
